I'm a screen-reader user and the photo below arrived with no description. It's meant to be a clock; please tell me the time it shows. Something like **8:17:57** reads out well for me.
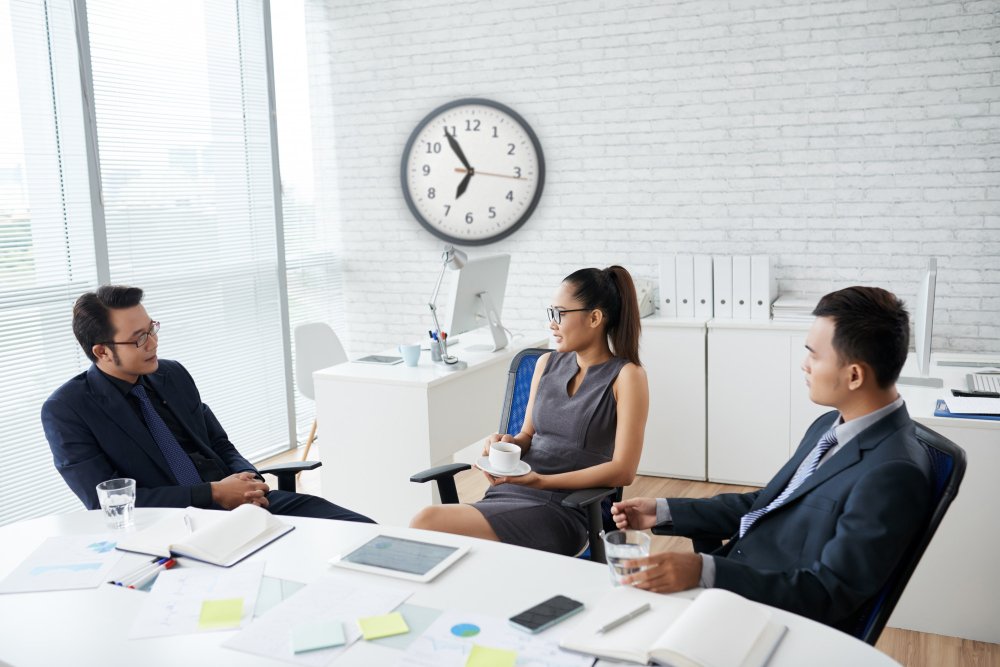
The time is **6:54:16**
